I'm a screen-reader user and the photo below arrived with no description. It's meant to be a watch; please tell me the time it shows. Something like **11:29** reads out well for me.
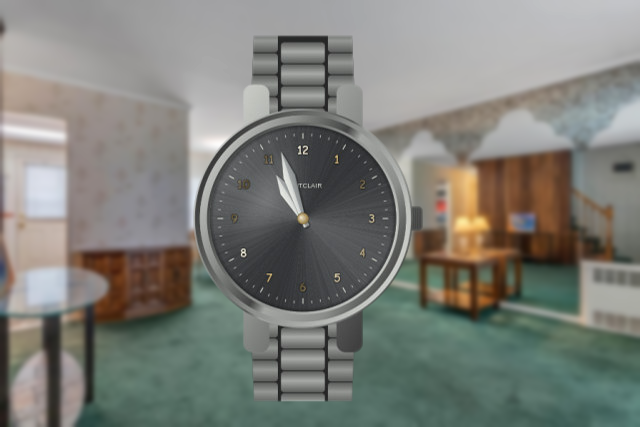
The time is **10:57**
